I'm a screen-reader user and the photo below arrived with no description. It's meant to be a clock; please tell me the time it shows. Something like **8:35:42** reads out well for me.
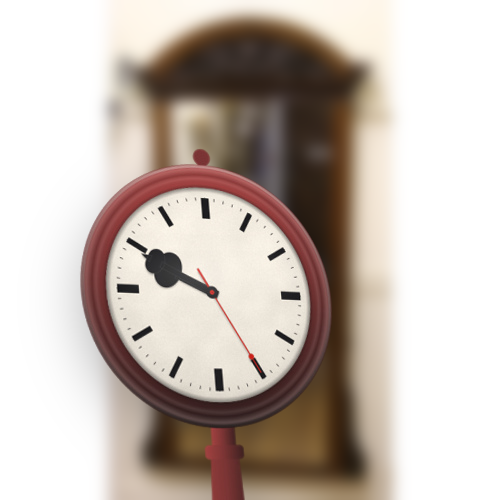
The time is **9:49:25**
